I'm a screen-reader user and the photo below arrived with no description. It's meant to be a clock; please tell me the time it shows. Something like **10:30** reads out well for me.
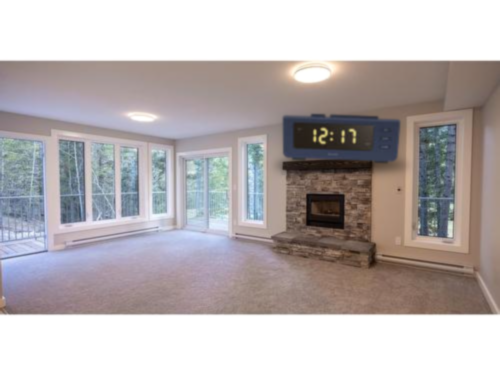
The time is **12:17**
